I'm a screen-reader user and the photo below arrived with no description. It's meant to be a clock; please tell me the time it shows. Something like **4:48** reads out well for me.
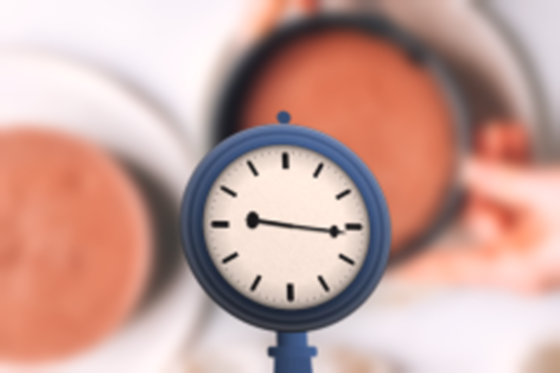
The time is **9:16**
